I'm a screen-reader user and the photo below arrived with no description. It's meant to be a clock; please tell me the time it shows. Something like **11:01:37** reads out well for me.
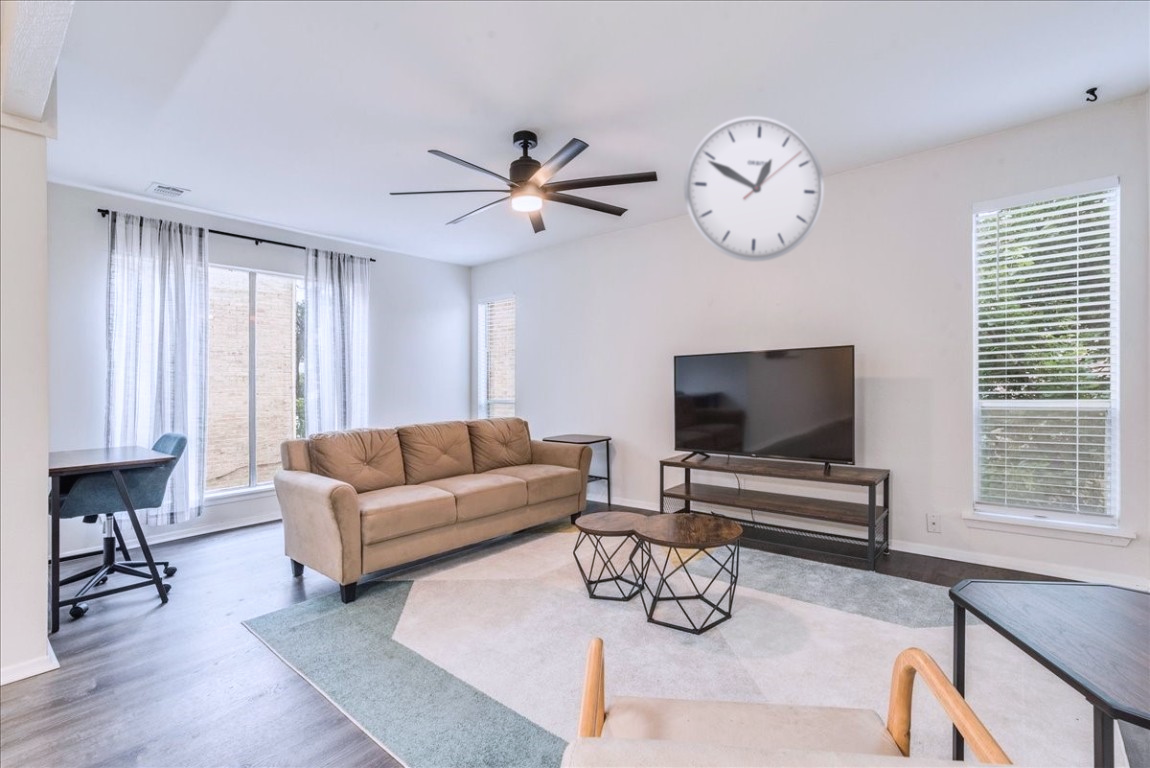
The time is **12:49:08**
